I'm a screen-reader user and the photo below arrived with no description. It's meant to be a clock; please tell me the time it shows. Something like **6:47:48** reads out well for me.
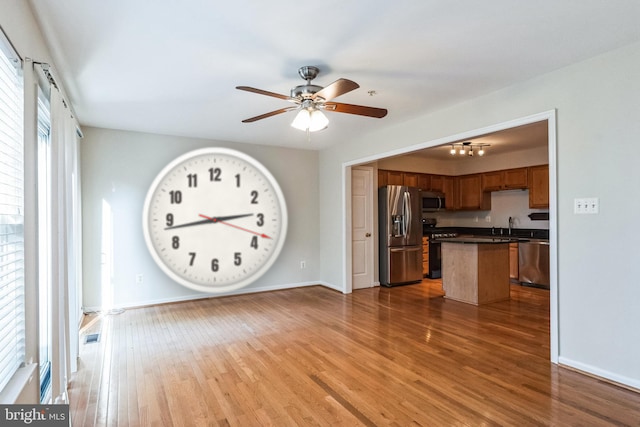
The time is **2:43:18**
